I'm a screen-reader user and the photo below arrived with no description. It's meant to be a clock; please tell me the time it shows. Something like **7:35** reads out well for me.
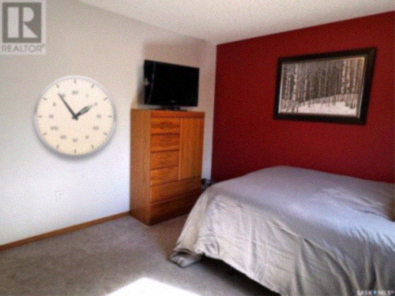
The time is **1:54**
